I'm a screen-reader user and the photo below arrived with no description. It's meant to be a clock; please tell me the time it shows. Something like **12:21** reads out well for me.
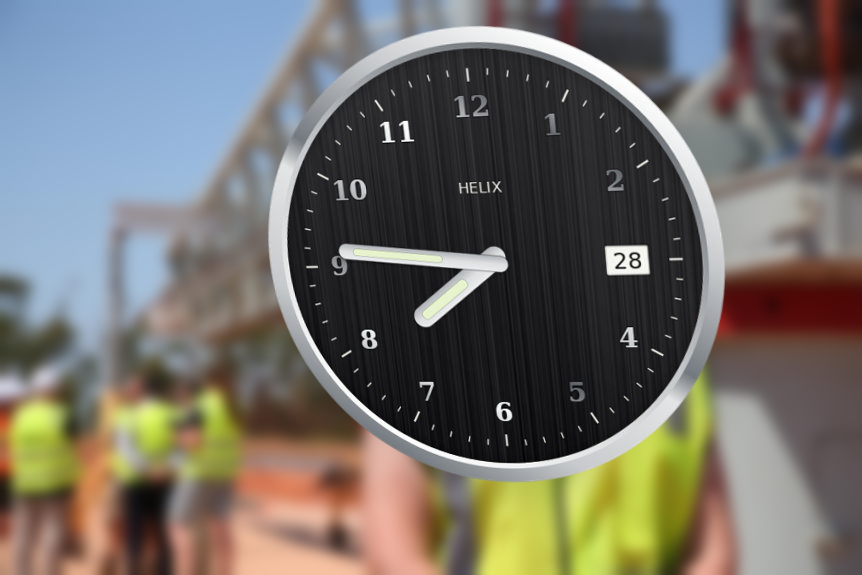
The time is **7:46**
